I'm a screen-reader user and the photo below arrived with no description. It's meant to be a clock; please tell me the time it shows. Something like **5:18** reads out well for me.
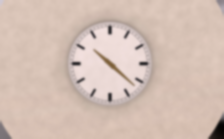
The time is **10:22**
